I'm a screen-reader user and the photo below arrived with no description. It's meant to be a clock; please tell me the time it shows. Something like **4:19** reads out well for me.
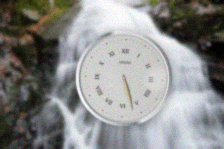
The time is **5:27**
